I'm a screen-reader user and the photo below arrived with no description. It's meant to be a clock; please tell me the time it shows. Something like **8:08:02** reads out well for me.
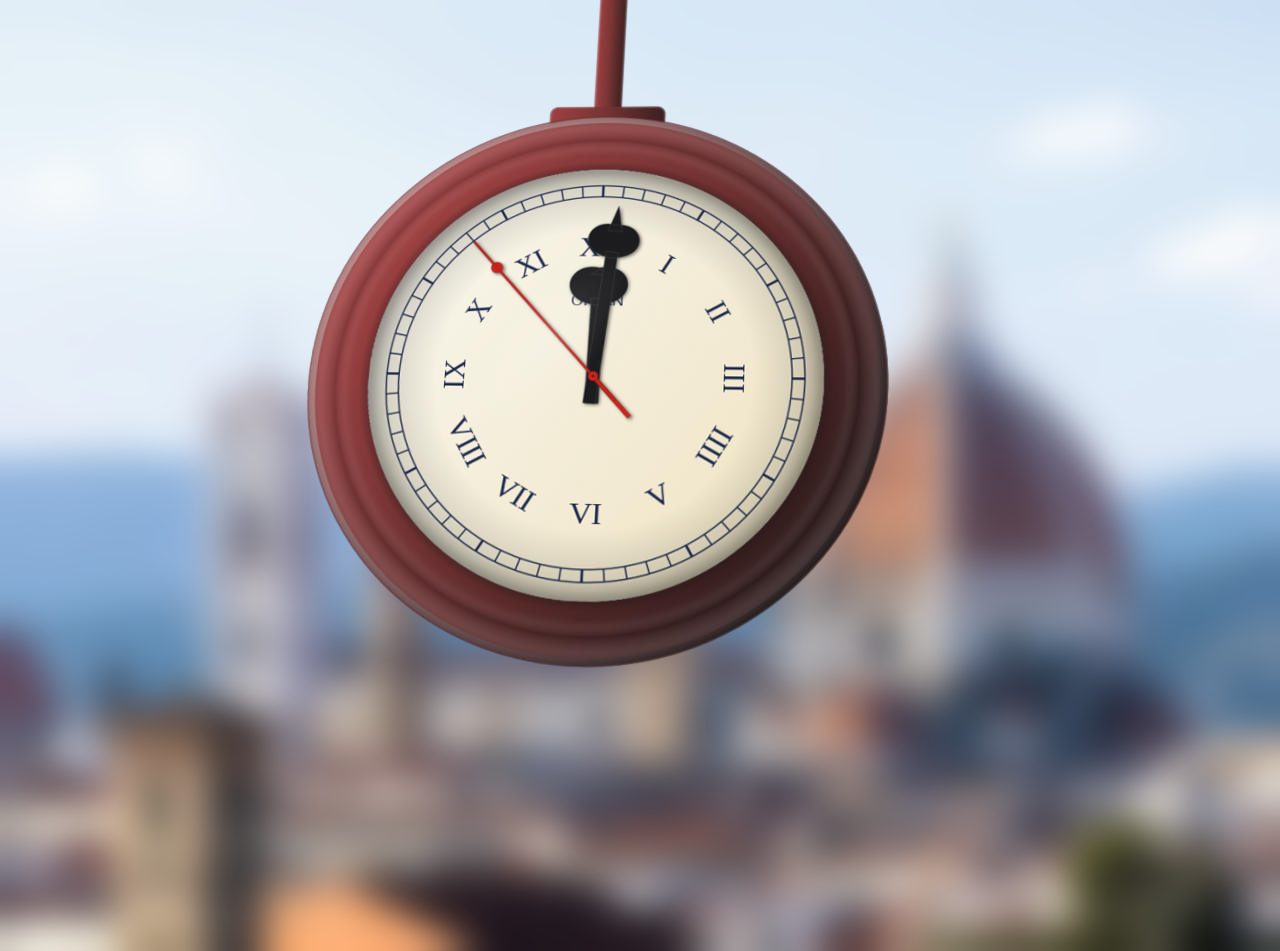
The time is **12:00:53**
